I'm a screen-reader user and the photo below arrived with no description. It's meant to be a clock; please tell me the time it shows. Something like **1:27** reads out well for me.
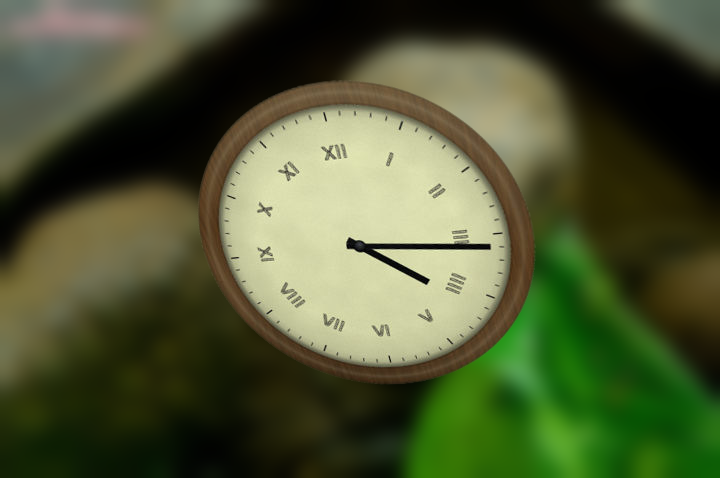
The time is **4:16**
